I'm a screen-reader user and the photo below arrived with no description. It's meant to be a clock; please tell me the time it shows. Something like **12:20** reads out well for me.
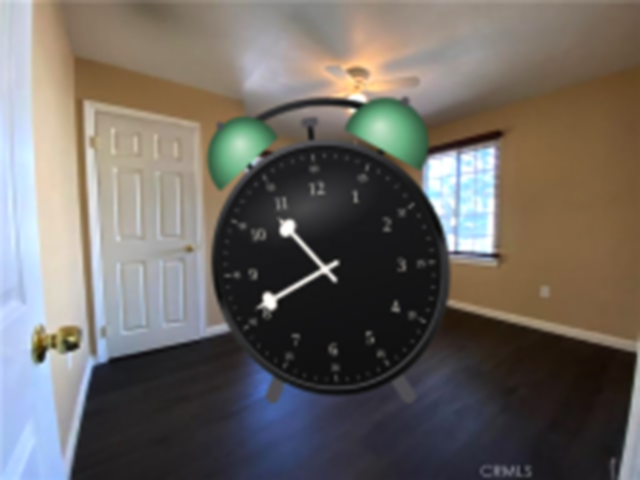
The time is **10:41**
